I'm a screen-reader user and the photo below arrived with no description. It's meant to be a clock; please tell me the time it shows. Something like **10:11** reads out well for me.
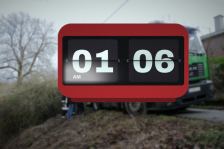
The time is **1:06**
